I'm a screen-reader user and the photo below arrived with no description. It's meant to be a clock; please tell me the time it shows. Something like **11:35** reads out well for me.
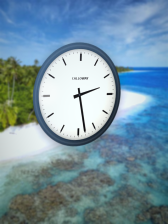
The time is **2:28**
